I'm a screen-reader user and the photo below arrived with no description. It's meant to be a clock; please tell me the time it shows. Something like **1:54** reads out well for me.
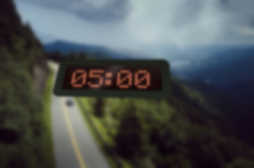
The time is **5:00**
